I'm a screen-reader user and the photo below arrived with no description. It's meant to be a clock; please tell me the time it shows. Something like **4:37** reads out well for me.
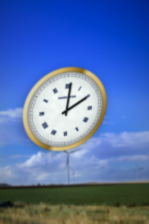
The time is **2:01**
